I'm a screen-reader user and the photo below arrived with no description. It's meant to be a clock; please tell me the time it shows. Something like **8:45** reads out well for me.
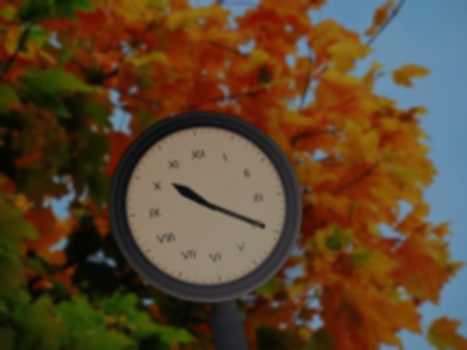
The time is **10:20**
